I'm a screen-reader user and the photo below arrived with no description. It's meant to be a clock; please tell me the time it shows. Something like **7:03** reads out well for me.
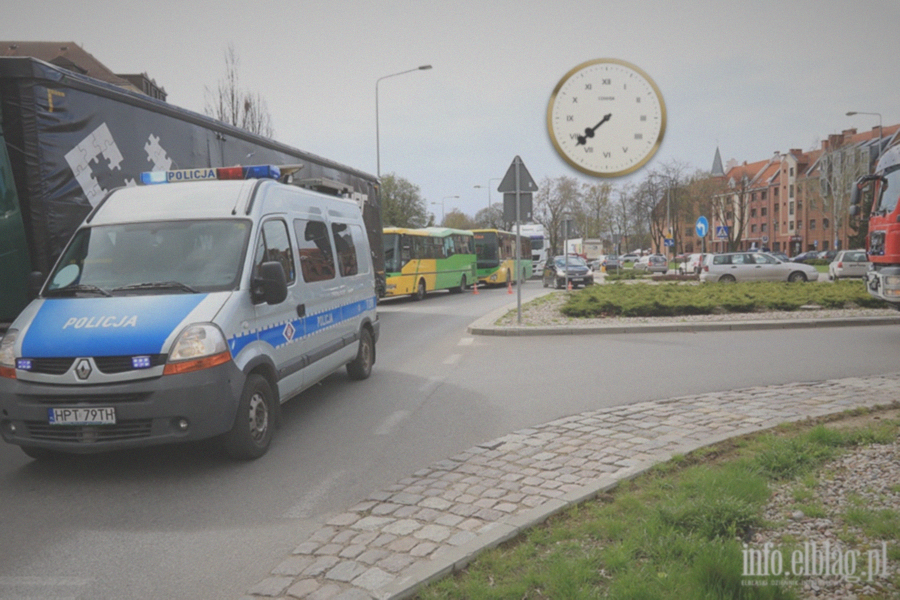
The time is **7:38**
